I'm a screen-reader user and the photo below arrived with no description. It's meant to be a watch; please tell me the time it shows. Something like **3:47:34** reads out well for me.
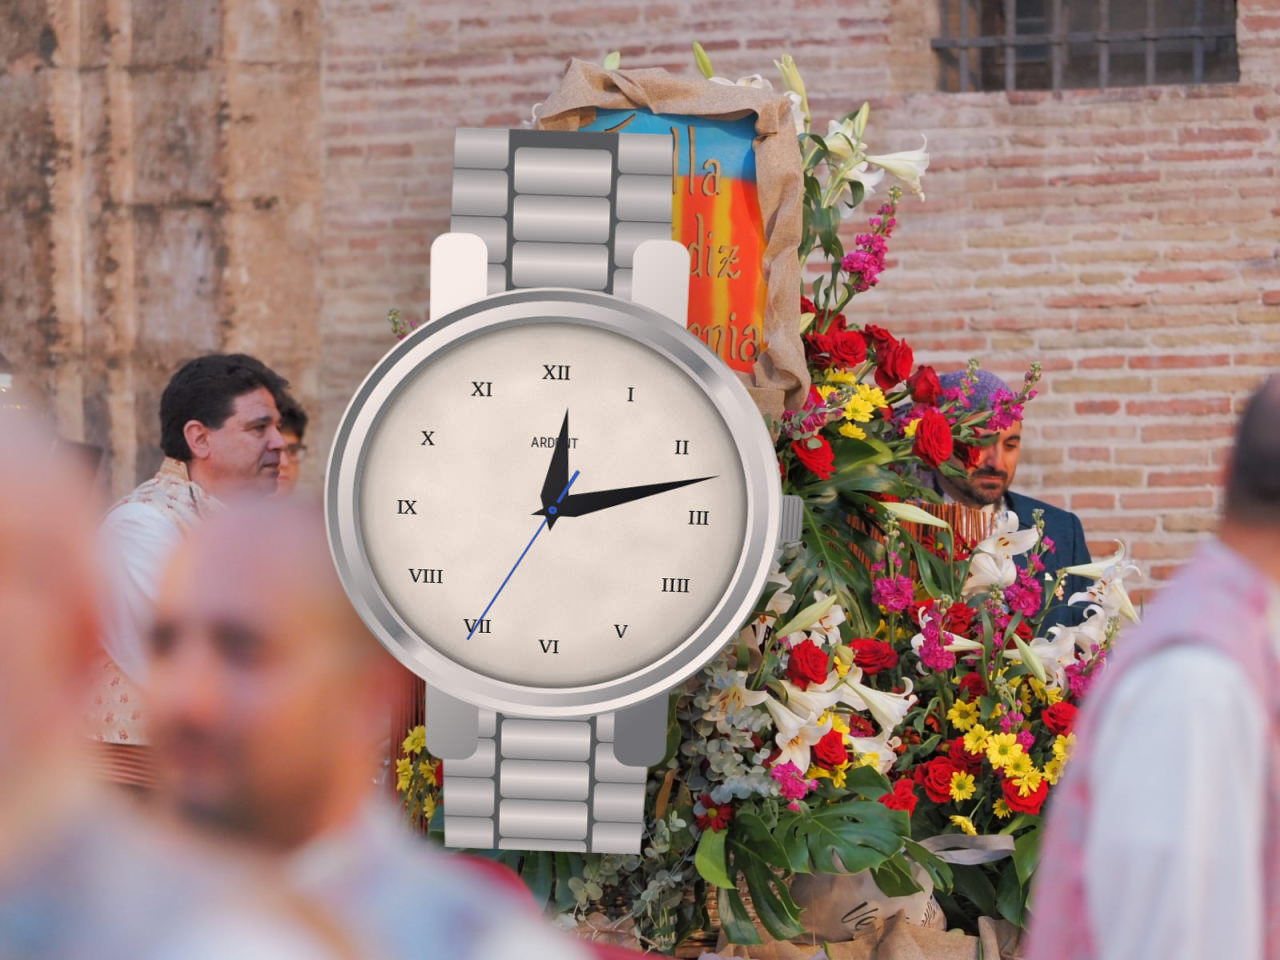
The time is **12:12:35**
